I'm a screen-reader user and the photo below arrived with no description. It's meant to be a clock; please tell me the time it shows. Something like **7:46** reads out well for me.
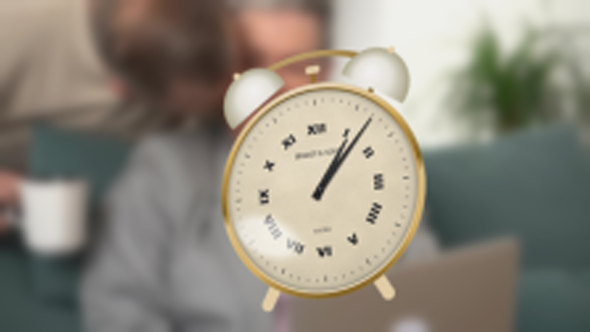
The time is **1:07**
